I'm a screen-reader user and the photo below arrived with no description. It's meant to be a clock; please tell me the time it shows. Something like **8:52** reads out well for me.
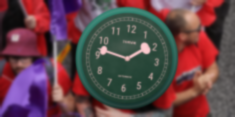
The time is **1:47**
